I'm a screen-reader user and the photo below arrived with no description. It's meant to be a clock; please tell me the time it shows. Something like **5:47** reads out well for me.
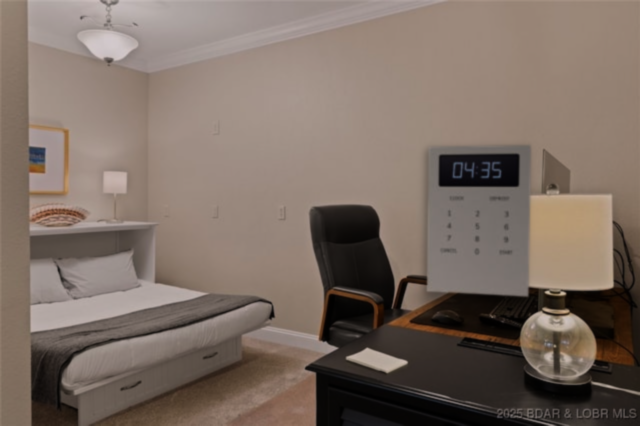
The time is **4:35**
